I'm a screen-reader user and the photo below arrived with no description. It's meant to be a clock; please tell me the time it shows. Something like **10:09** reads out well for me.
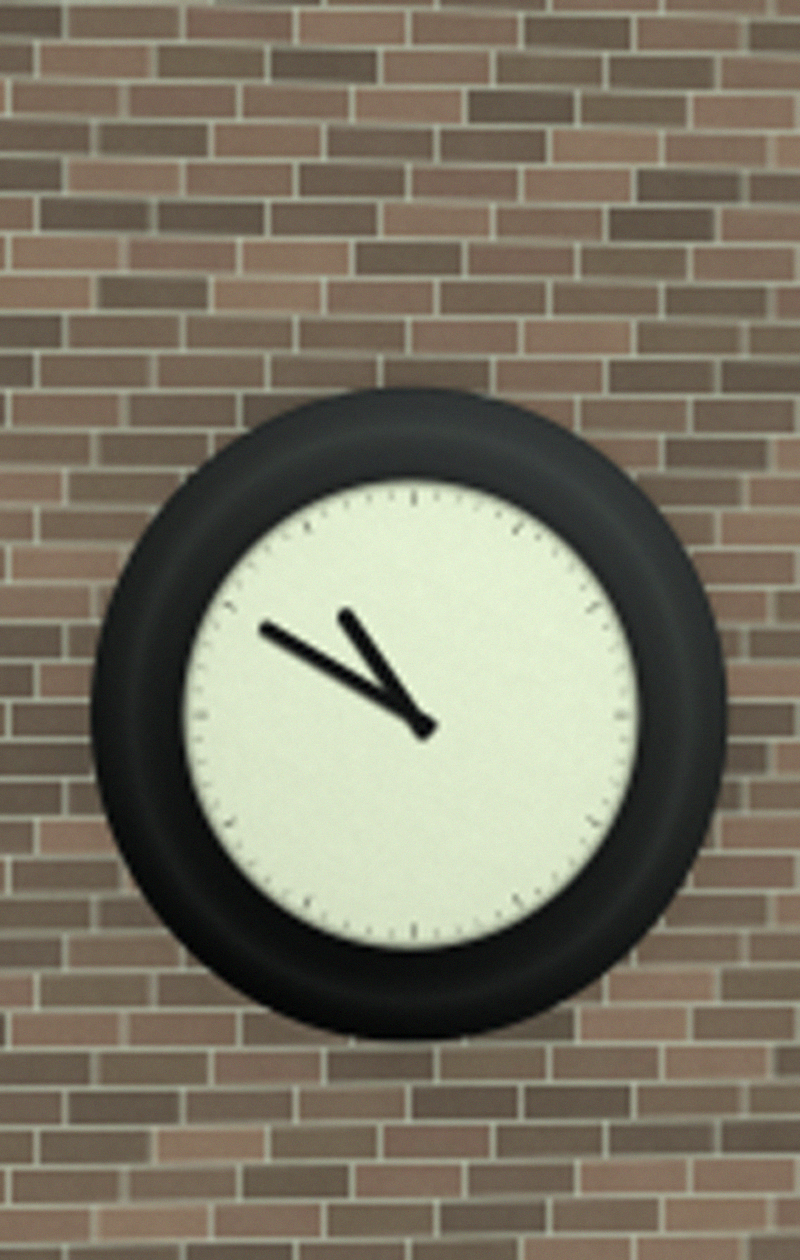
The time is **10:50**
